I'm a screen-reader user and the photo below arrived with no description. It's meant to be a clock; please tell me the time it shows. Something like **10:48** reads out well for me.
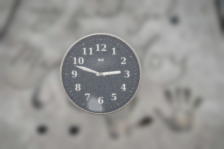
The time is **2:48**
